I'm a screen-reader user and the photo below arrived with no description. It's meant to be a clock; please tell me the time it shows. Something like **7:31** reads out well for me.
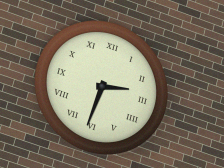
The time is **2:31**
